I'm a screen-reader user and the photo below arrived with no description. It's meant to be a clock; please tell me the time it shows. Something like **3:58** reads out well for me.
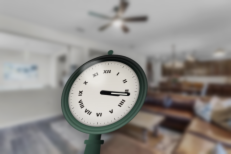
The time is **3:16**
